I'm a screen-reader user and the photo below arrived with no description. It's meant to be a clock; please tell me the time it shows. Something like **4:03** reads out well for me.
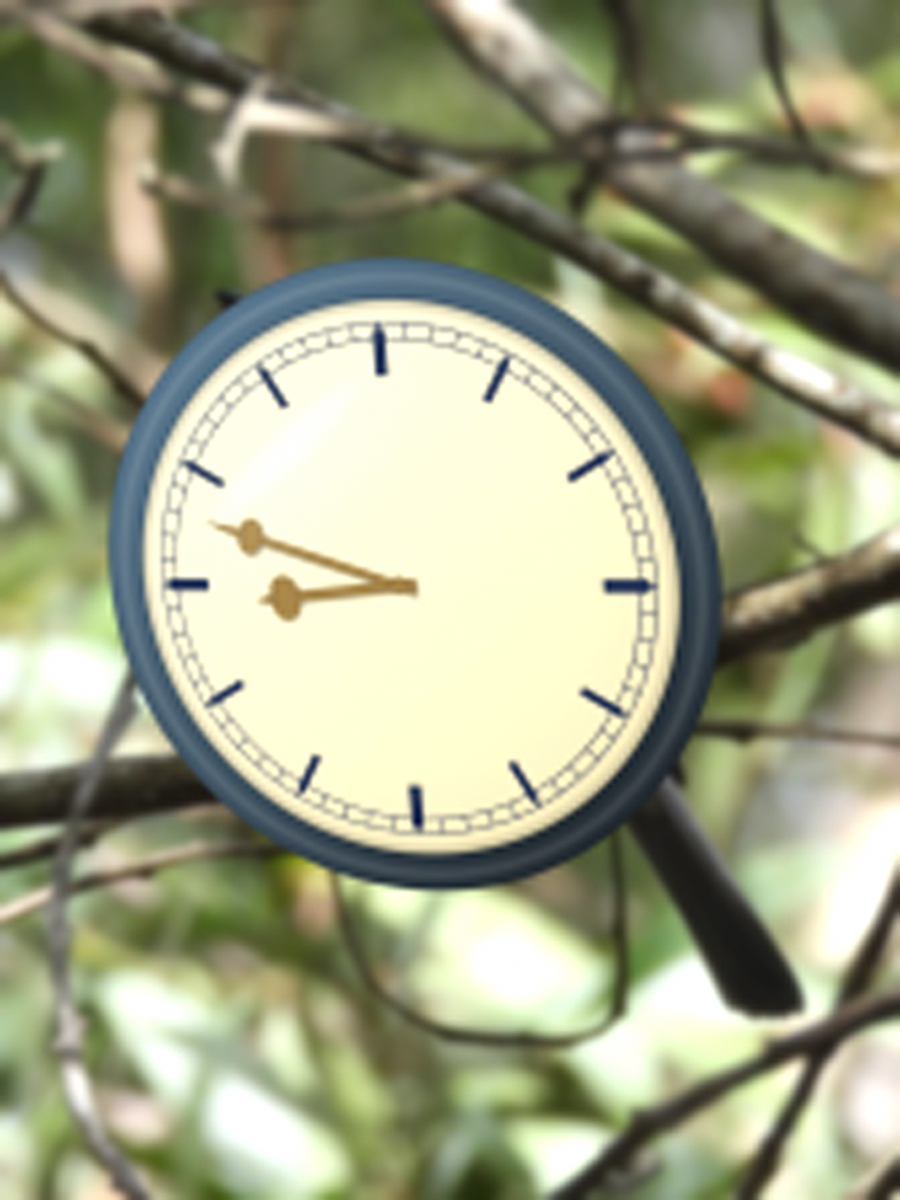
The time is **8:48**
